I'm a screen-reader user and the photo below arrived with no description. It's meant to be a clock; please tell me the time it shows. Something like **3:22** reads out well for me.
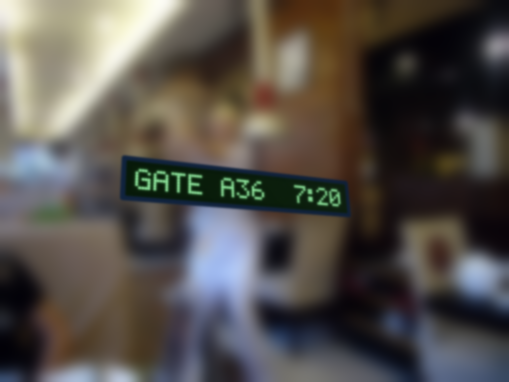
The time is **7:20**
